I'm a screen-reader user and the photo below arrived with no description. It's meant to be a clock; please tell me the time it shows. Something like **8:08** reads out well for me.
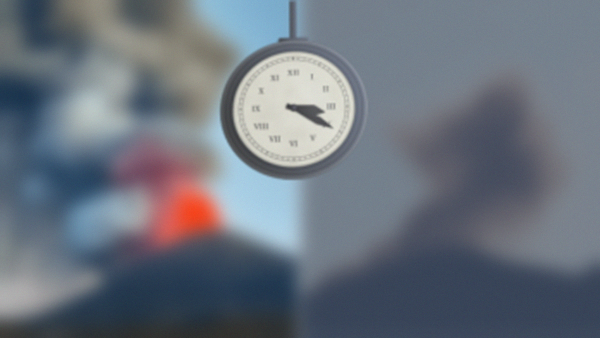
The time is **3:20**
